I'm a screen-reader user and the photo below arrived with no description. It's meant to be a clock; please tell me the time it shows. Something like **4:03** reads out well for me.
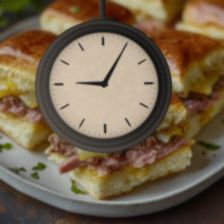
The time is **9:05**
